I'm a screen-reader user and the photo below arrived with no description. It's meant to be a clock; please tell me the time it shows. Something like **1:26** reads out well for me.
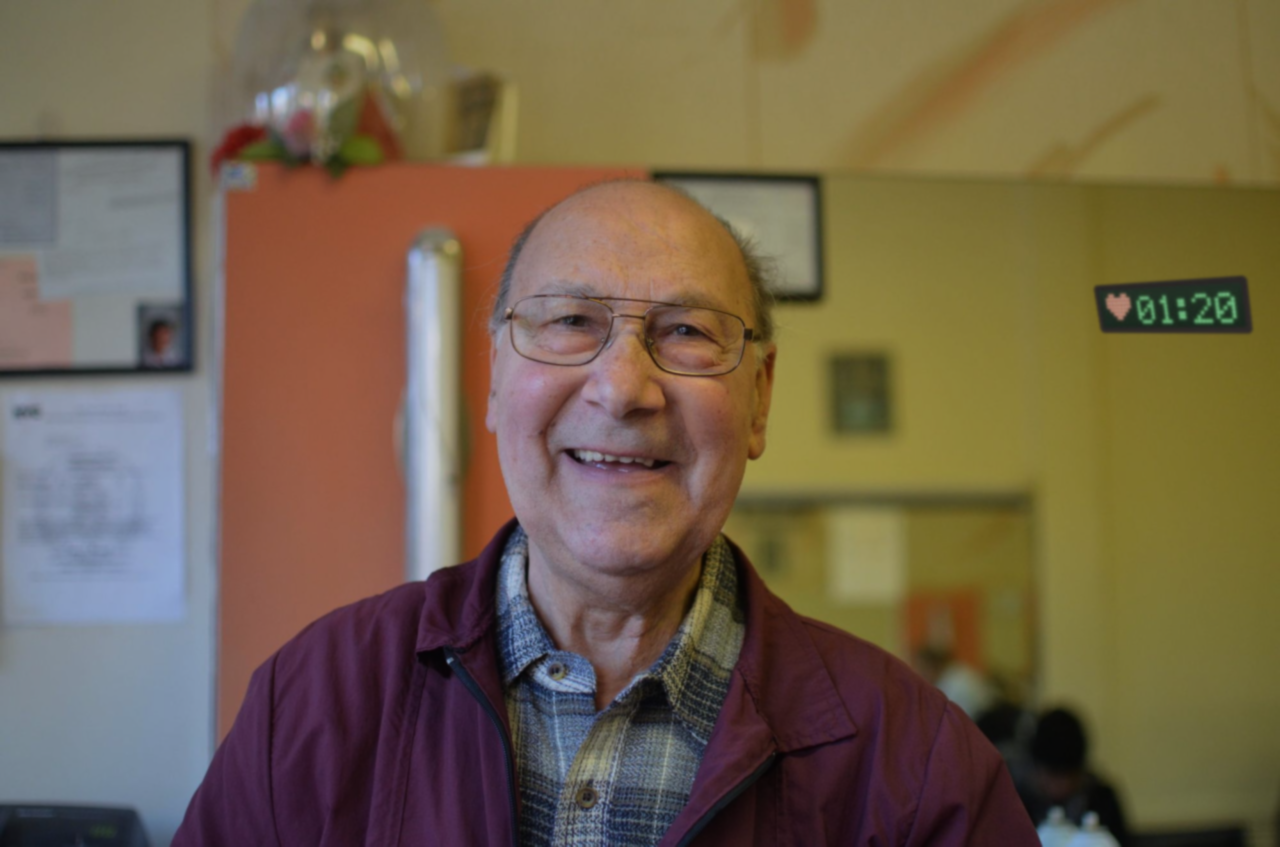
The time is **1:20**
